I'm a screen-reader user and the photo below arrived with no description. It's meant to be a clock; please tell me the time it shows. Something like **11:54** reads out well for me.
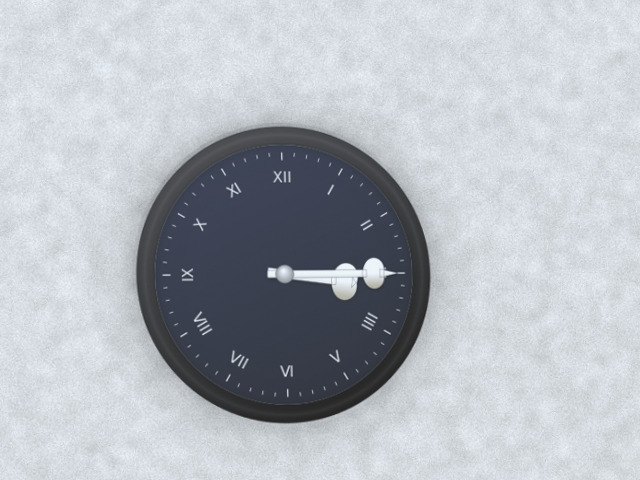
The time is **3:15**
